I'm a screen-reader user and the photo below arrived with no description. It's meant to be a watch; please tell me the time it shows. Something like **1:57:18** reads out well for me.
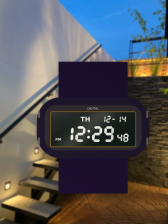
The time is **12:29:48**
